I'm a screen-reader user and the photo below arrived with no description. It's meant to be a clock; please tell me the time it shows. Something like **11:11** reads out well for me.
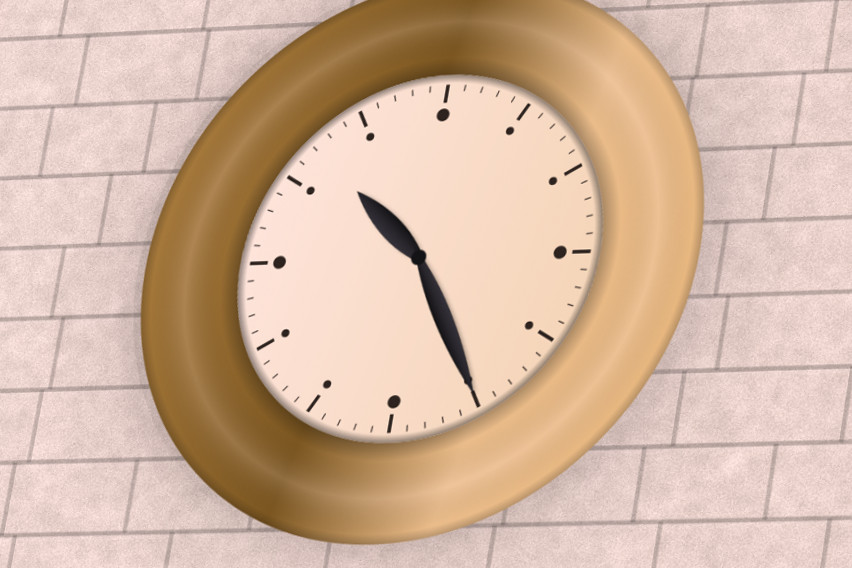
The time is **10:25**
